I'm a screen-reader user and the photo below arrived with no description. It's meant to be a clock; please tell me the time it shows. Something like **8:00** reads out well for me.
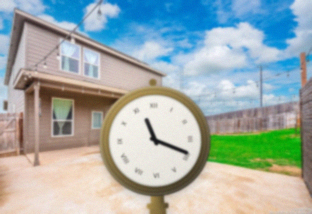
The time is **11:19**
